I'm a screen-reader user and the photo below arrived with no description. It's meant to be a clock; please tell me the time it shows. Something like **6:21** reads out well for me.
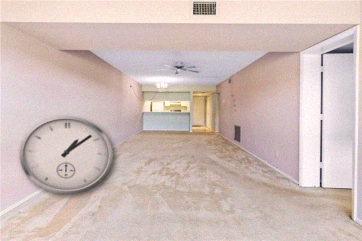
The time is **1:08**
